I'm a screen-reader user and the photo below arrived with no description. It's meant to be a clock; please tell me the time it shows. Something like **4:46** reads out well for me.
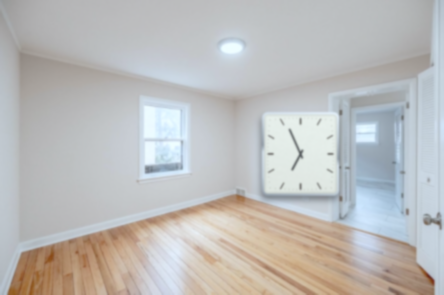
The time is **6:56**
